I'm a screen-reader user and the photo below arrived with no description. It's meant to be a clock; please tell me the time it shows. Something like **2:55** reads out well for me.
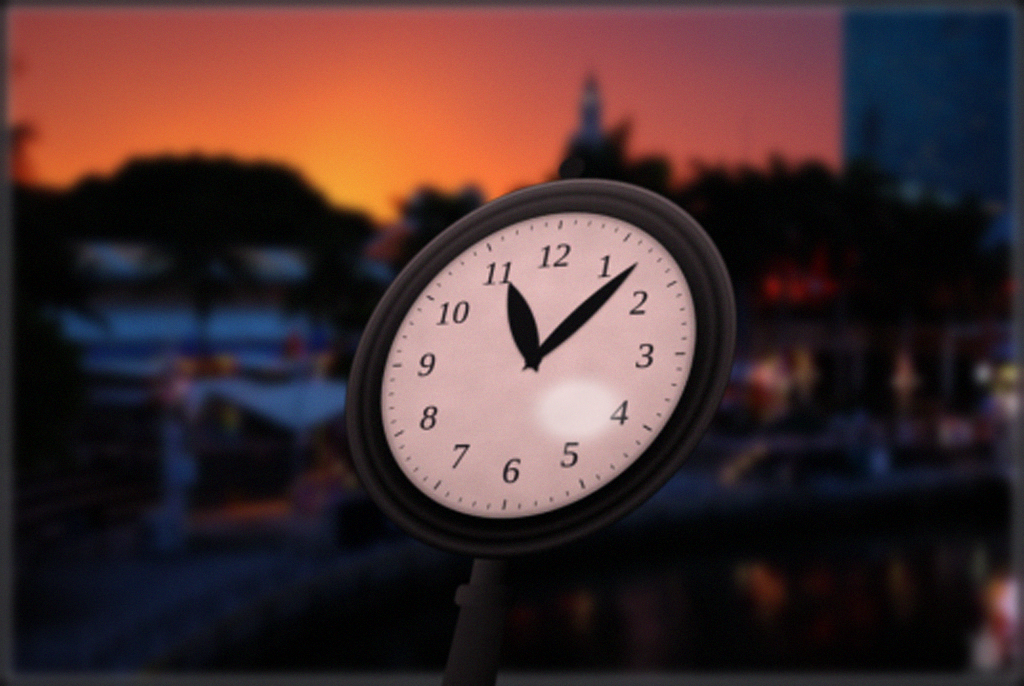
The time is **11:07**
